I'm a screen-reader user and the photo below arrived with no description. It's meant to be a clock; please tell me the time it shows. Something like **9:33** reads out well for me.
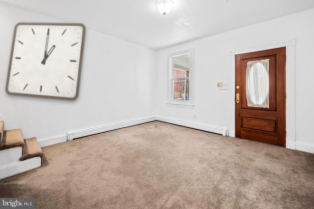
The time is **1:00**
